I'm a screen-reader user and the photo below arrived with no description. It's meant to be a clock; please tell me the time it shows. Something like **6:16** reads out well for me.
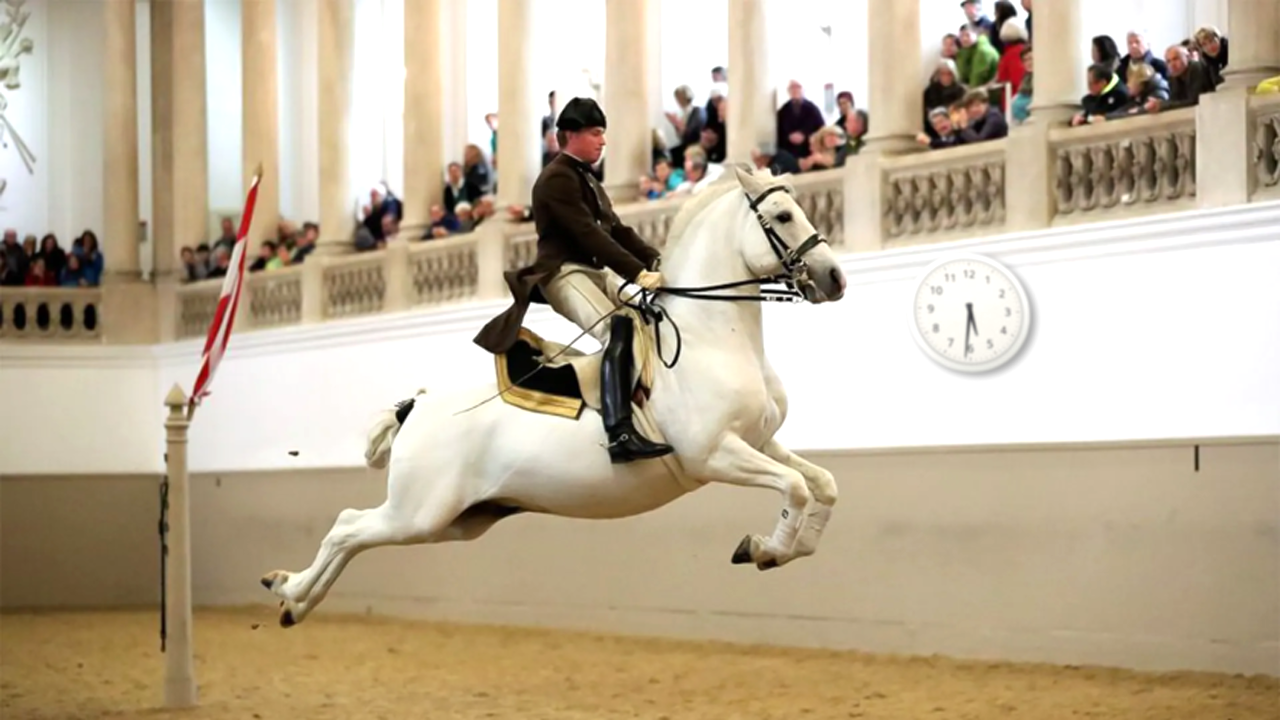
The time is **5:31**
